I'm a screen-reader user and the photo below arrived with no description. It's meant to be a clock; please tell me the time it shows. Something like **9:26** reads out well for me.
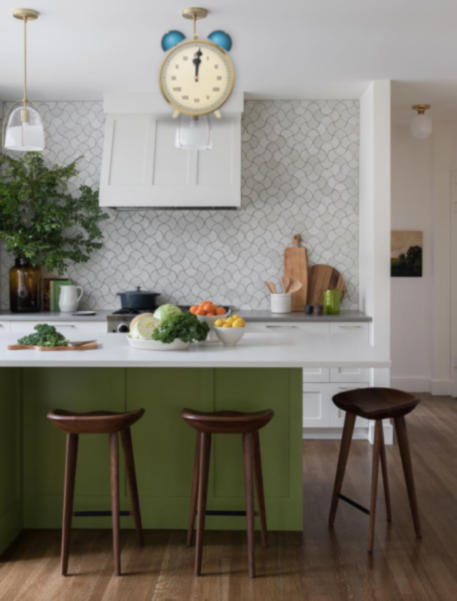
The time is **12:01**
